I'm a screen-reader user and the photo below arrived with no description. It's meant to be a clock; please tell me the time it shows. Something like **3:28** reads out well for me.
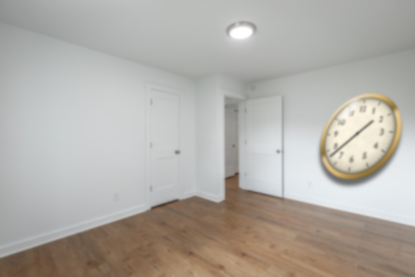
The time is **1:38**
